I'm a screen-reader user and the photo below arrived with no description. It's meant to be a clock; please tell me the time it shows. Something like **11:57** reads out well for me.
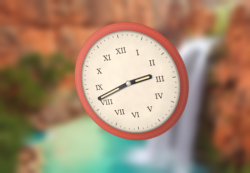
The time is **2:42**
